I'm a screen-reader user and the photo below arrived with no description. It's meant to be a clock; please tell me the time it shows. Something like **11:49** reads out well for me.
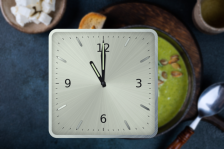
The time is **11:00**
